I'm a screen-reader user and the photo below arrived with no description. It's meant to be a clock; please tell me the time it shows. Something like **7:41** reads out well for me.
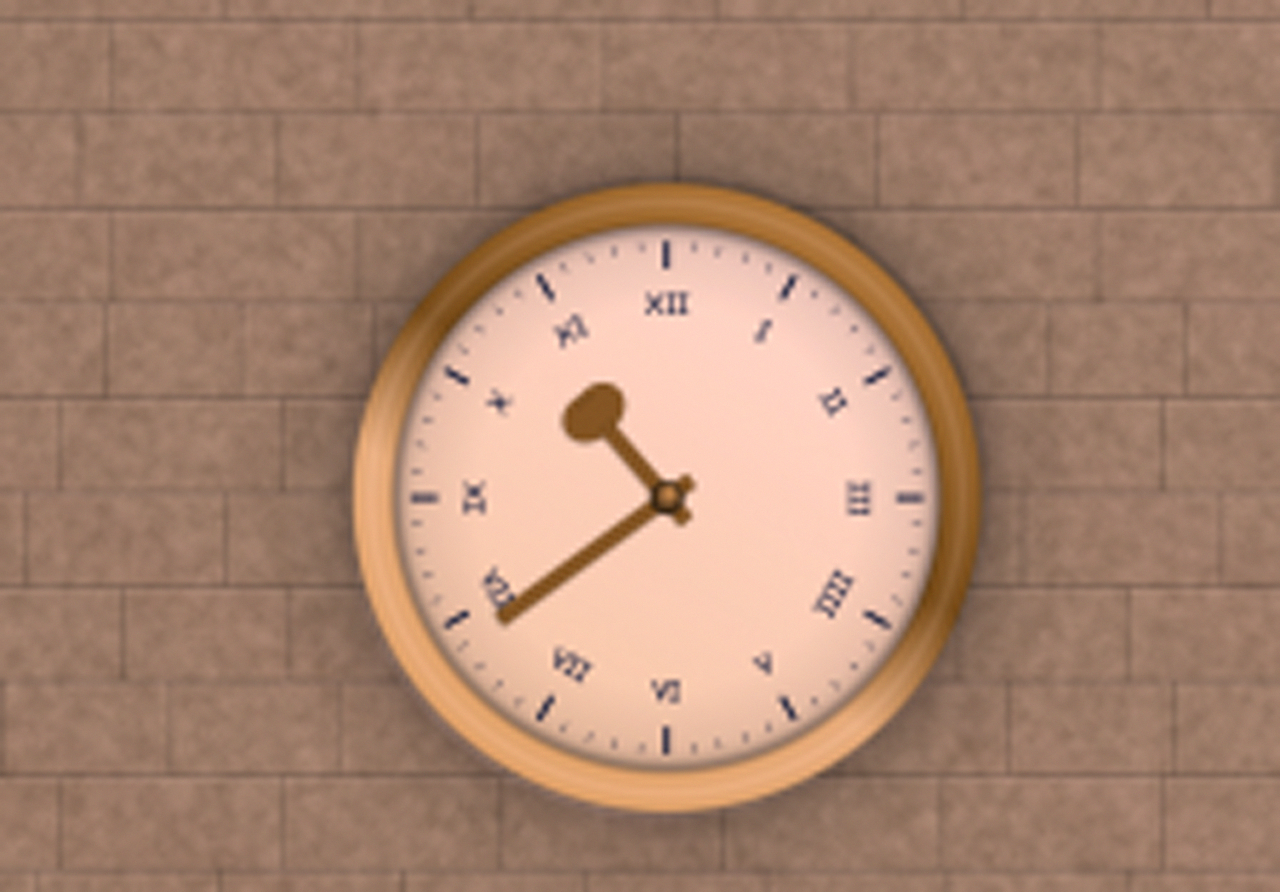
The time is **10:39**
